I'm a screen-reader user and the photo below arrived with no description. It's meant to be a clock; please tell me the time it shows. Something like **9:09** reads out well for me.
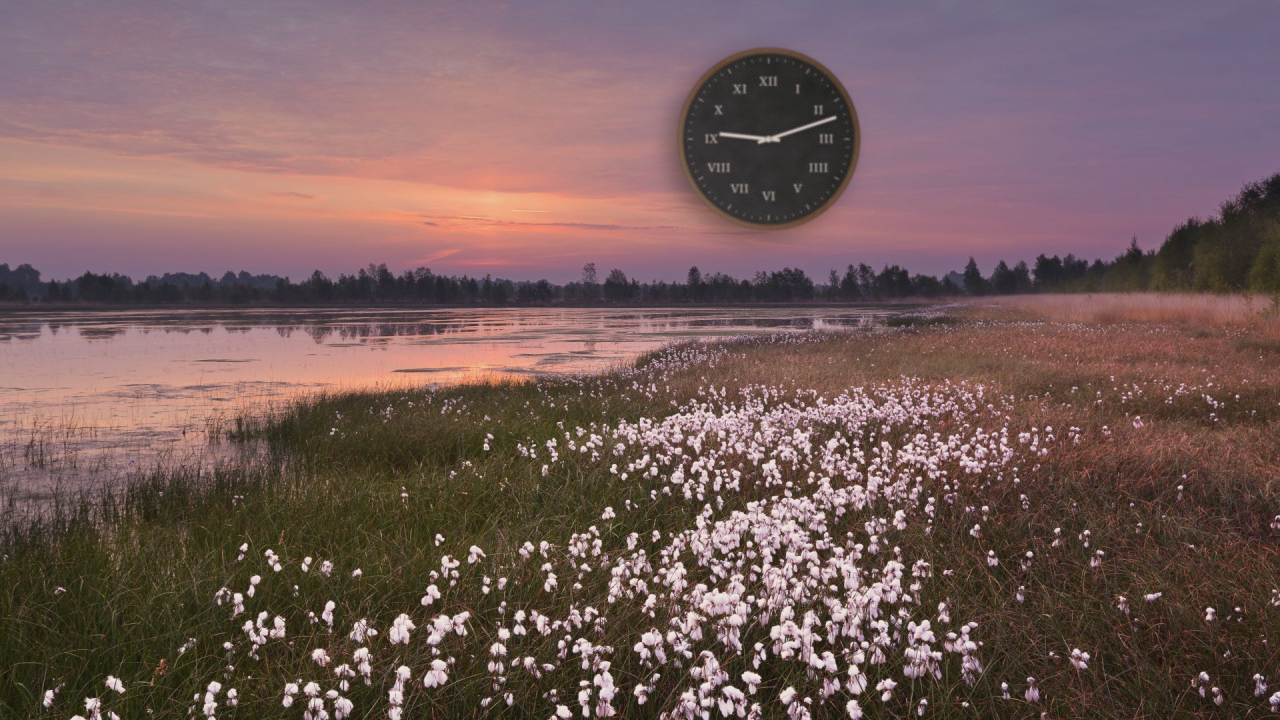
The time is **9:12**
